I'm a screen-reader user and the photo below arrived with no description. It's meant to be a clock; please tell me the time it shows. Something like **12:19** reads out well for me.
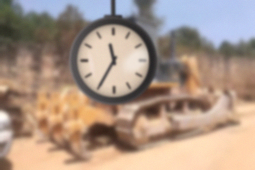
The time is **11:35**
